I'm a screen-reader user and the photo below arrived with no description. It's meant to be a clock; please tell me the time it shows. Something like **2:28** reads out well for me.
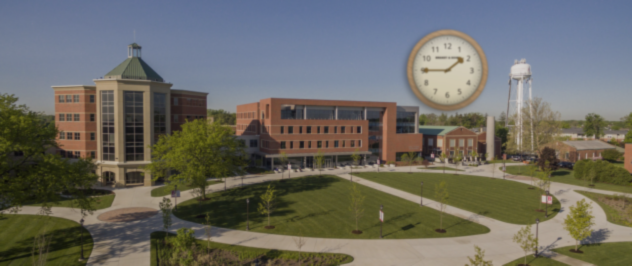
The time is **1:45**
